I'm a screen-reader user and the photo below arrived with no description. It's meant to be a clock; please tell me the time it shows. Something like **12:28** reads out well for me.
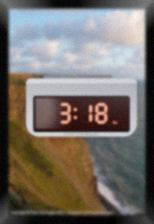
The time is **3:18**
